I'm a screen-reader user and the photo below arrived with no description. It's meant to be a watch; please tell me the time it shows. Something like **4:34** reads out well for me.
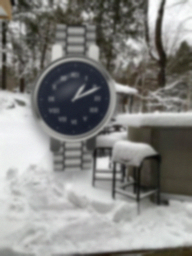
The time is **1:11**
